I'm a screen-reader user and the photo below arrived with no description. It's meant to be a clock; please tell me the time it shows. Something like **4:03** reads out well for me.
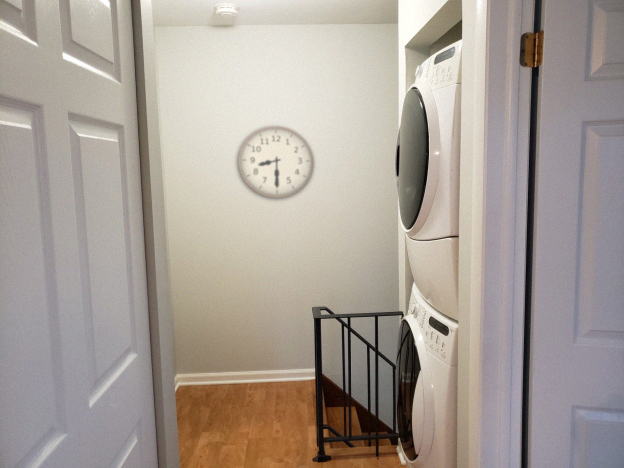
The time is **8:30**
